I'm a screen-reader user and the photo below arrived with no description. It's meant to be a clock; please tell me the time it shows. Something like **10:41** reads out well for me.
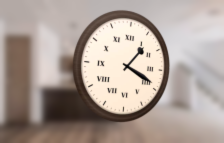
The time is **1:19**
